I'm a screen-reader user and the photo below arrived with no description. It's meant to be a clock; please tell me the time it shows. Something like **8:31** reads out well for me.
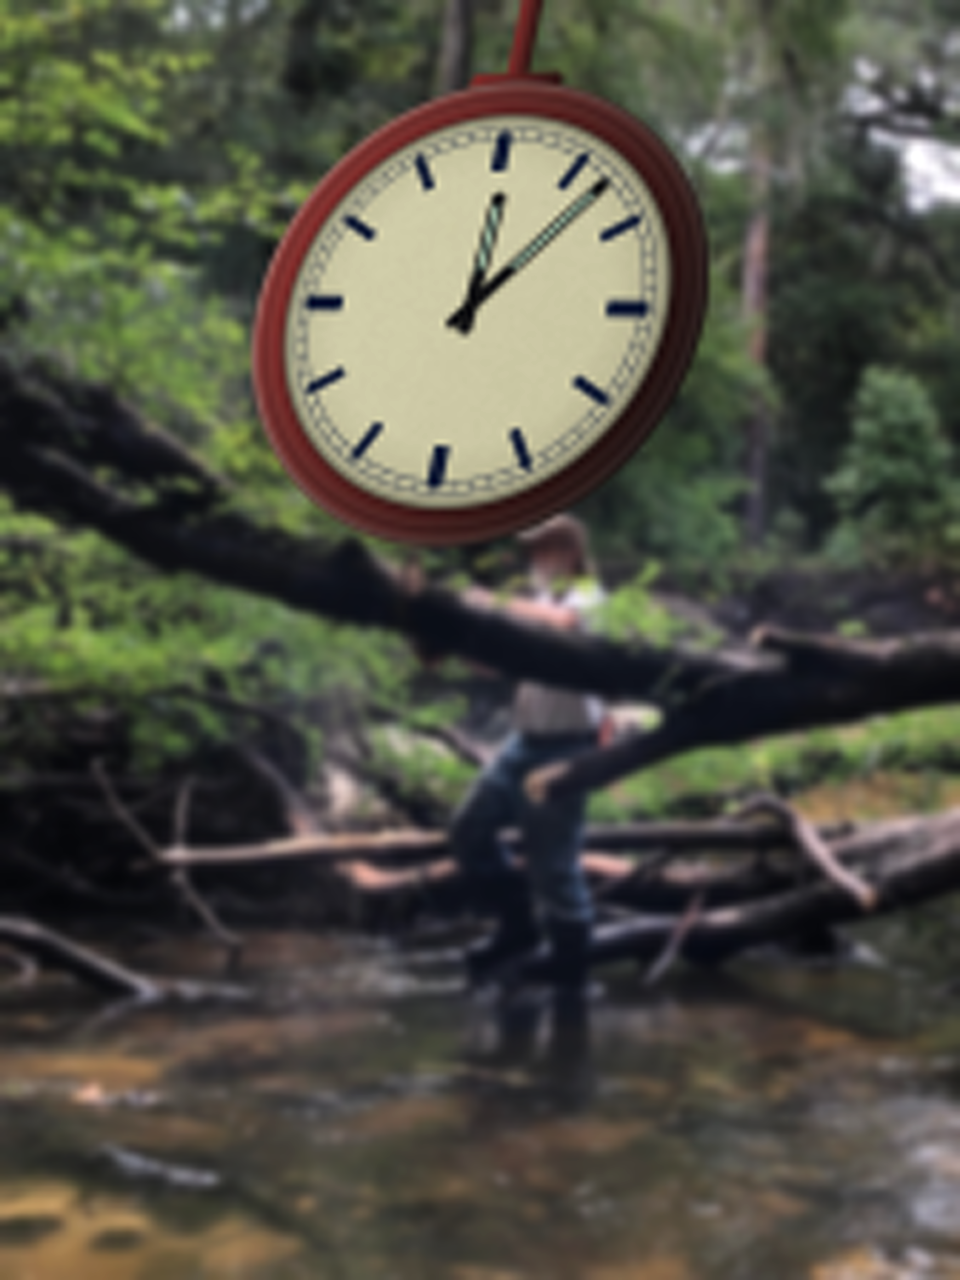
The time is **12:07**
